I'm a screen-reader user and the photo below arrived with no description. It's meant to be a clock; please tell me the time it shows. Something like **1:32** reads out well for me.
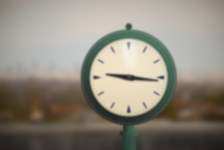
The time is **9:16**
